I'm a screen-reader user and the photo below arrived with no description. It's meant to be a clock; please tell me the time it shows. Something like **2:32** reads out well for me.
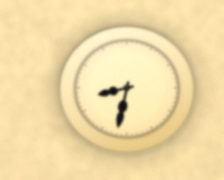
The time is **8:32**
